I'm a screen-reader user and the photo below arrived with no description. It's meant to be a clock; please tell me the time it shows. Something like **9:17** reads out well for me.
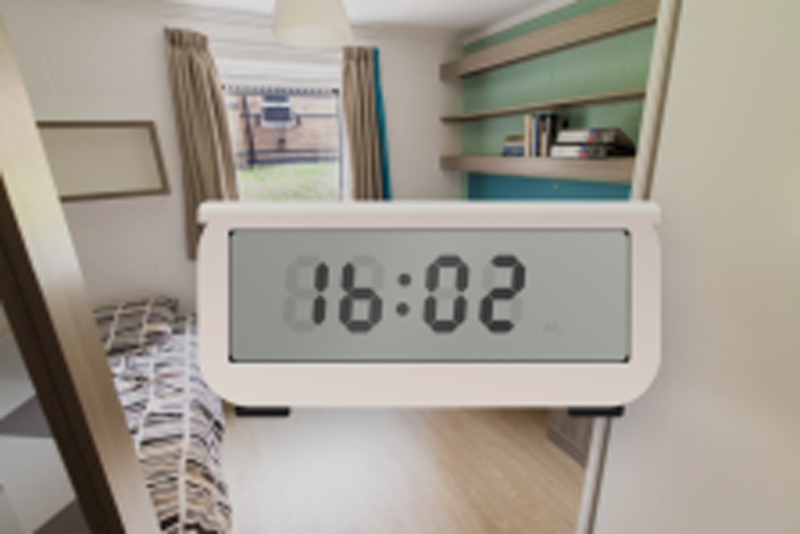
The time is **16:02**
